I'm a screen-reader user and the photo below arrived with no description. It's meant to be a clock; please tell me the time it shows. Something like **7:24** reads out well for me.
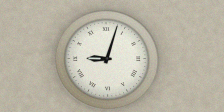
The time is **9:03**
